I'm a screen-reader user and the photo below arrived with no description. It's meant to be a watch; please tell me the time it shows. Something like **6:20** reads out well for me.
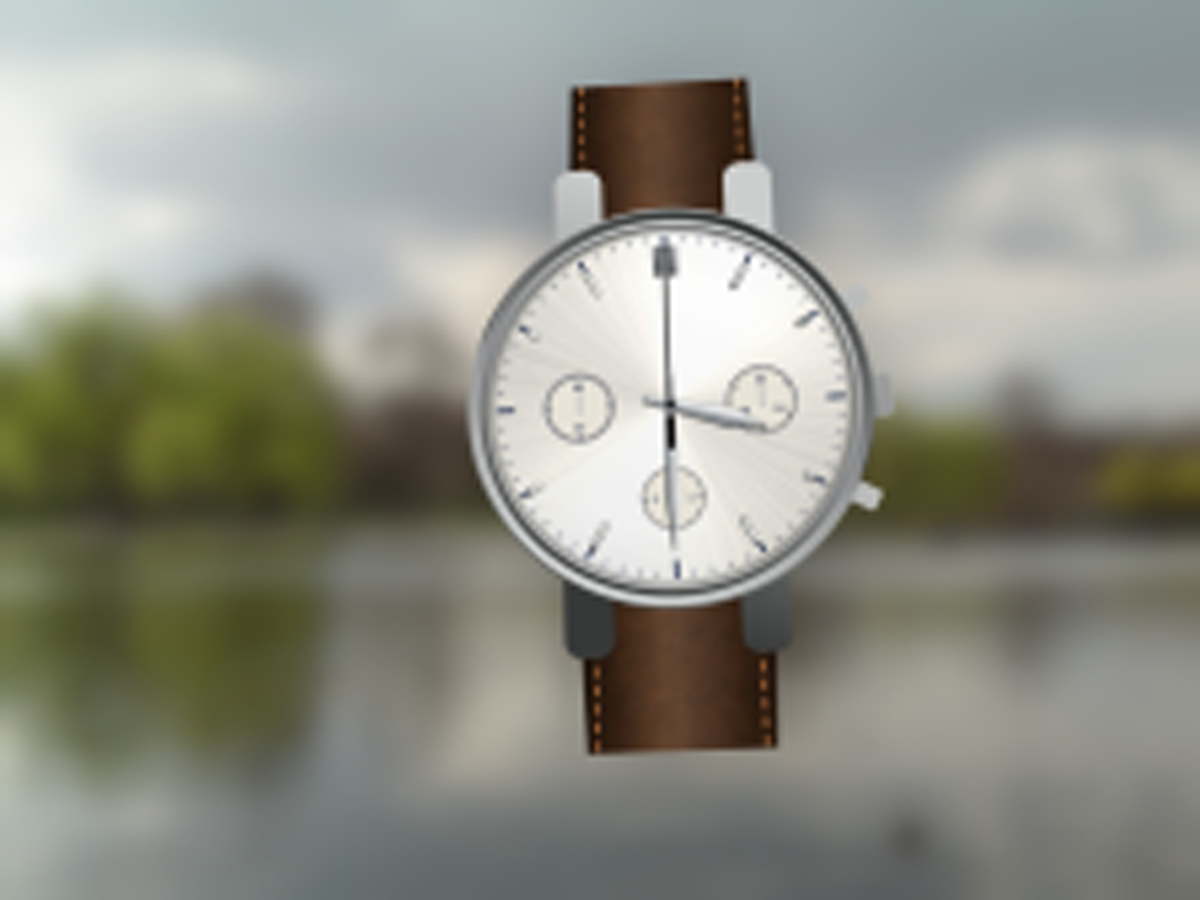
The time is **3:30**
